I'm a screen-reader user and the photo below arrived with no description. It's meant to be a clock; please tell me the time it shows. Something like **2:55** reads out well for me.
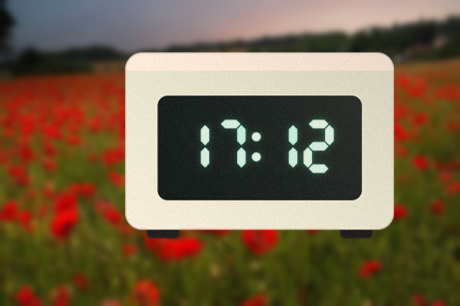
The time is **17:12**
